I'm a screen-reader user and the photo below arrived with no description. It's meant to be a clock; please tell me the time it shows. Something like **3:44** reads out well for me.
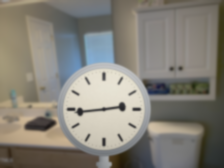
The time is **2:44**
